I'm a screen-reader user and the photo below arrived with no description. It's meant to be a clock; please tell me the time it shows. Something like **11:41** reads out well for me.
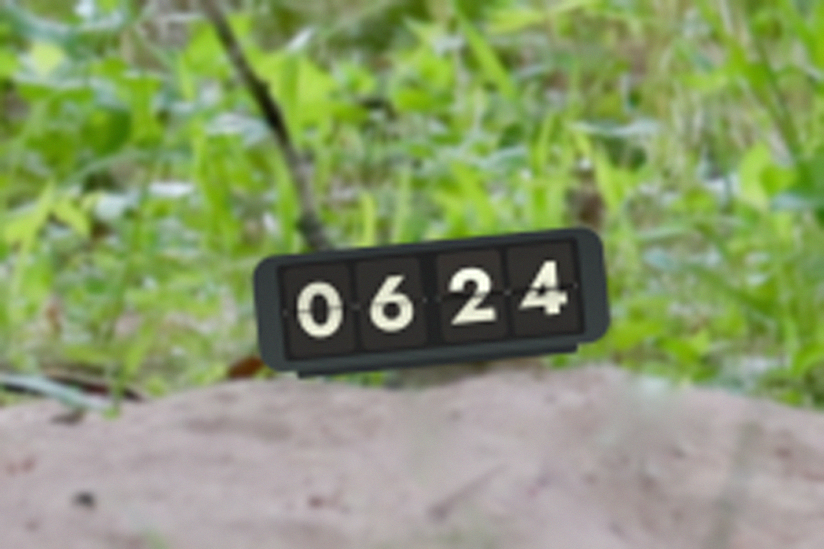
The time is **6:24**
